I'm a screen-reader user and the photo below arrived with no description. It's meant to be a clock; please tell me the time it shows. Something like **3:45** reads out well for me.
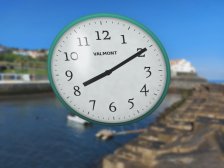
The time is **8:10**
